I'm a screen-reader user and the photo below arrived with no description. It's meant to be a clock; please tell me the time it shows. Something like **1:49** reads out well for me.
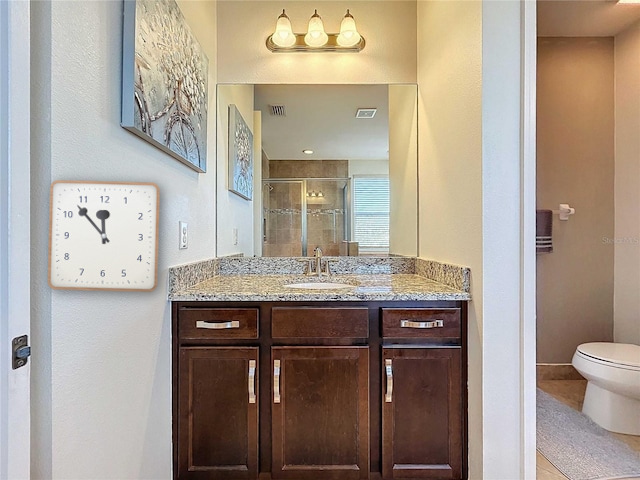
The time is **11:53**
